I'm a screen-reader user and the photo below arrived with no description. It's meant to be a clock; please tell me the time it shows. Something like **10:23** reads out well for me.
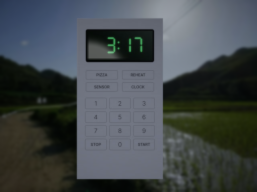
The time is **3:17**
